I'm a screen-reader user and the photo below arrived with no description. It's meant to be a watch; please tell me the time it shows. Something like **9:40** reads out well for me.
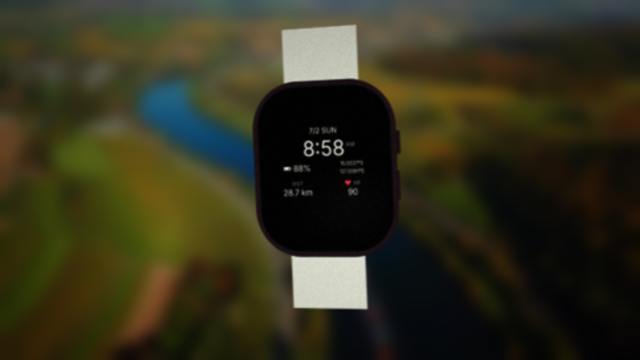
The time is **8:58**
